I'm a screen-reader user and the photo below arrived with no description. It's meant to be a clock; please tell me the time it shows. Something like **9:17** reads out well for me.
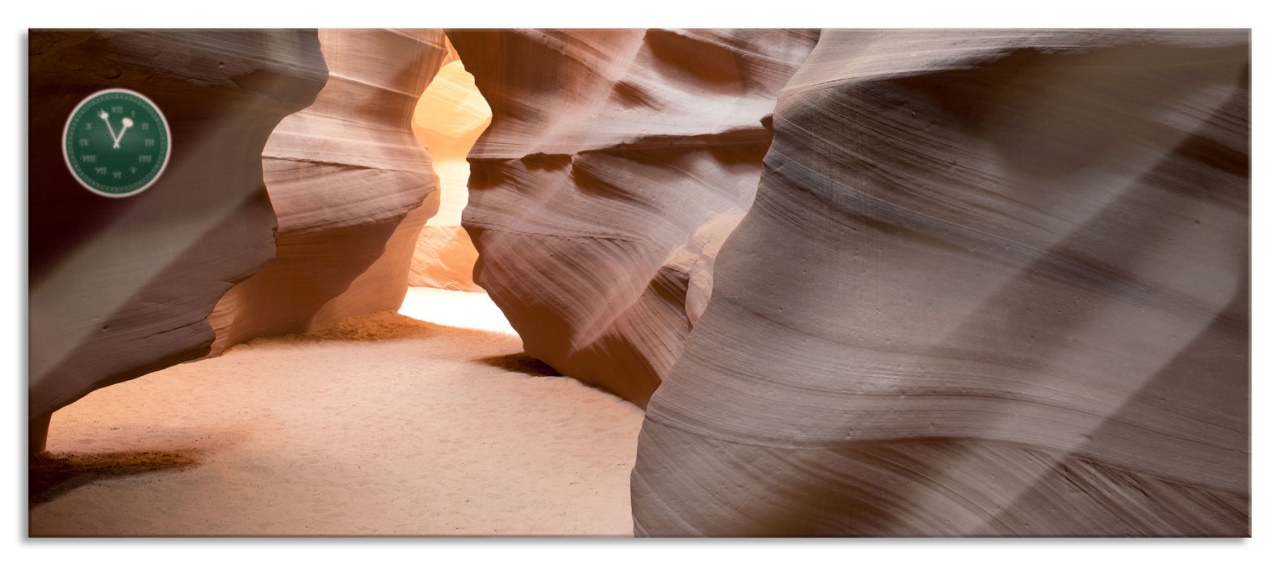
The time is **12:56**
